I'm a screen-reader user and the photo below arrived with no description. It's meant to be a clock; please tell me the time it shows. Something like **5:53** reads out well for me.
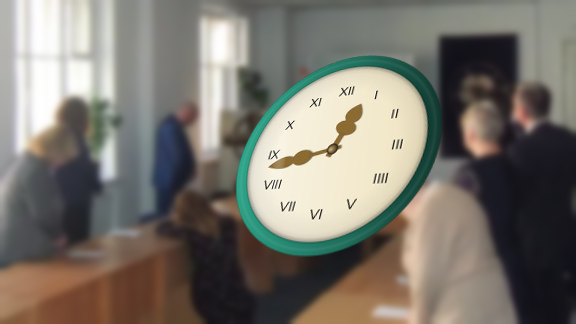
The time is **12:43**
